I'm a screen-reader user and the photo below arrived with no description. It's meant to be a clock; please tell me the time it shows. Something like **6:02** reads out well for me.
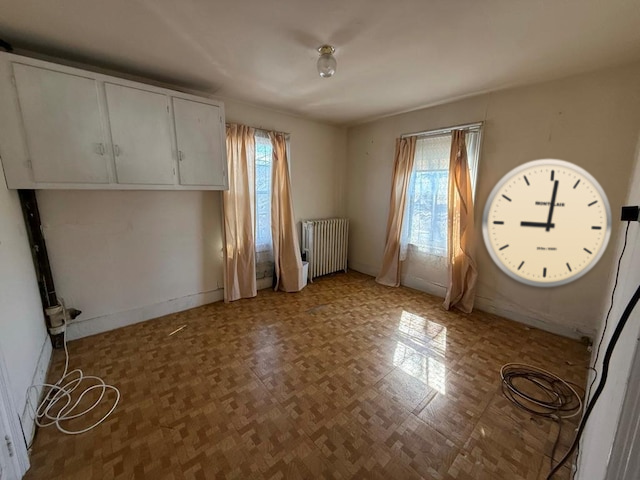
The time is **9:01**
